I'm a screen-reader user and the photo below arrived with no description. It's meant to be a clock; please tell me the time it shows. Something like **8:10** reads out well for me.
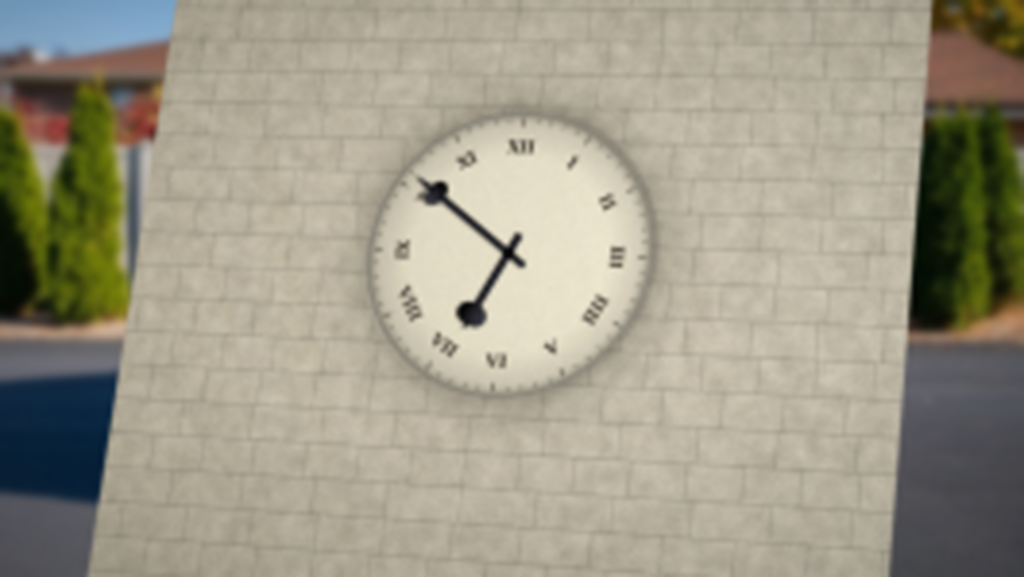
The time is **6:51**
